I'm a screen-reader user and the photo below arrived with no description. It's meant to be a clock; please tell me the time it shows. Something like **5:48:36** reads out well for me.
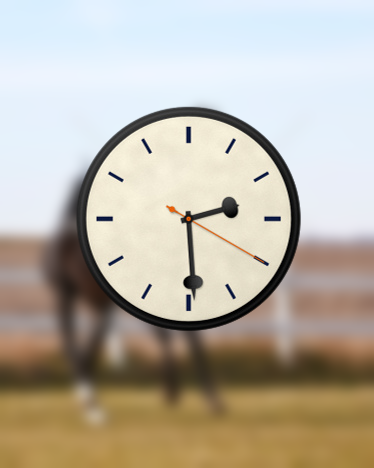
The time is **2:29:20**
